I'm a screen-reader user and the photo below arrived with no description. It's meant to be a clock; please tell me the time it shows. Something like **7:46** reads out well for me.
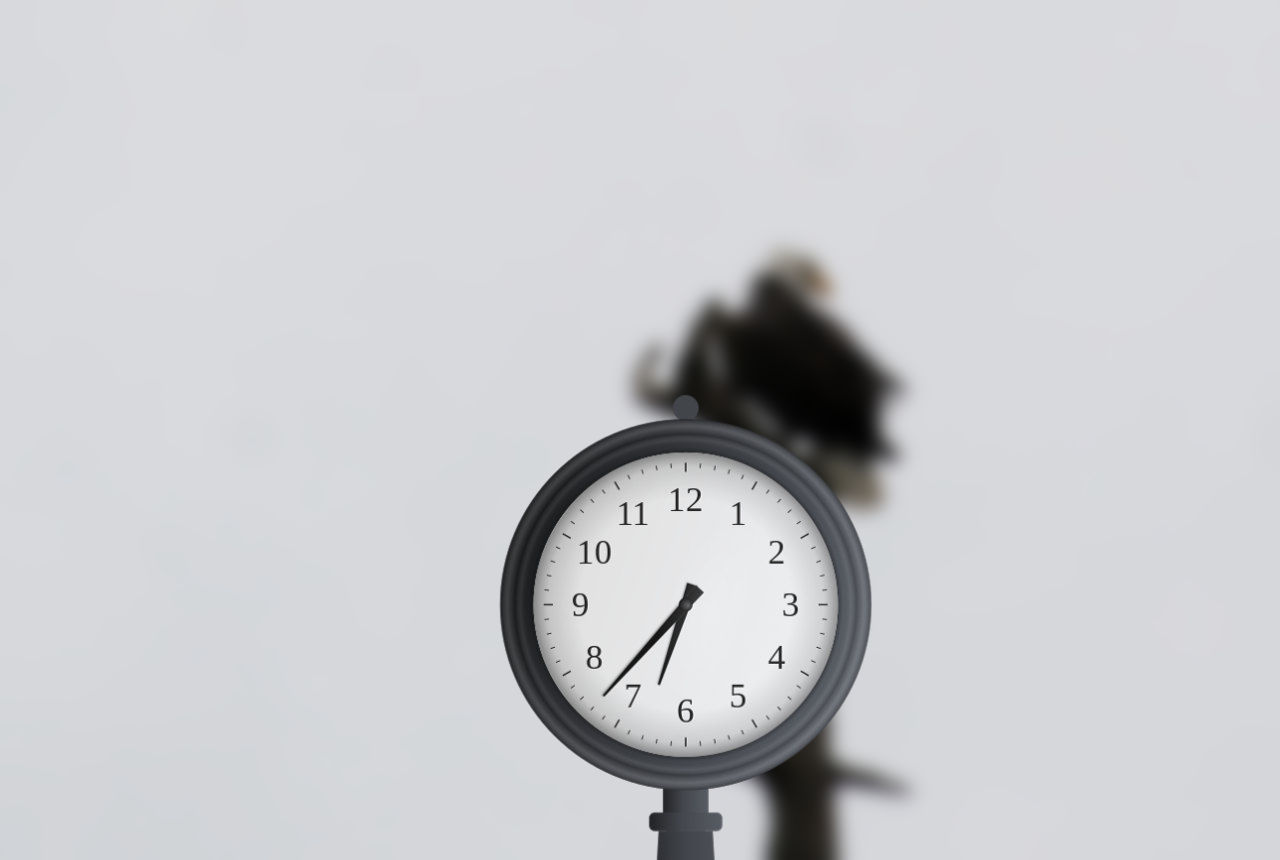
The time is **6:37**
